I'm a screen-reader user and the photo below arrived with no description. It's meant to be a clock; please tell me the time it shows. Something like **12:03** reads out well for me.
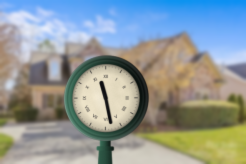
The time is **11:28**
